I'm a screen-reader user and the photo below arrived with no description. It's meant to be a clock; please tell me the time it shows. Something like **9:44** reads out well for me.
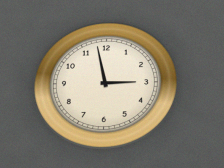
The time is **2:58**
